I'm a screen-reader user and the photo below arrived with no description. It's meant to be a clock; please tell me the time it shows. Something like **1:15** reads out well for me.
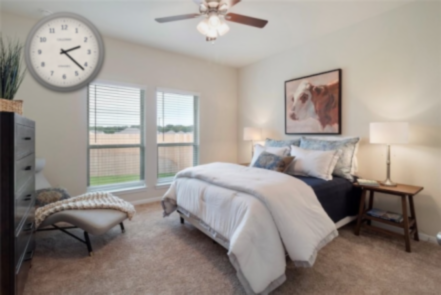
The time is **2:22**
